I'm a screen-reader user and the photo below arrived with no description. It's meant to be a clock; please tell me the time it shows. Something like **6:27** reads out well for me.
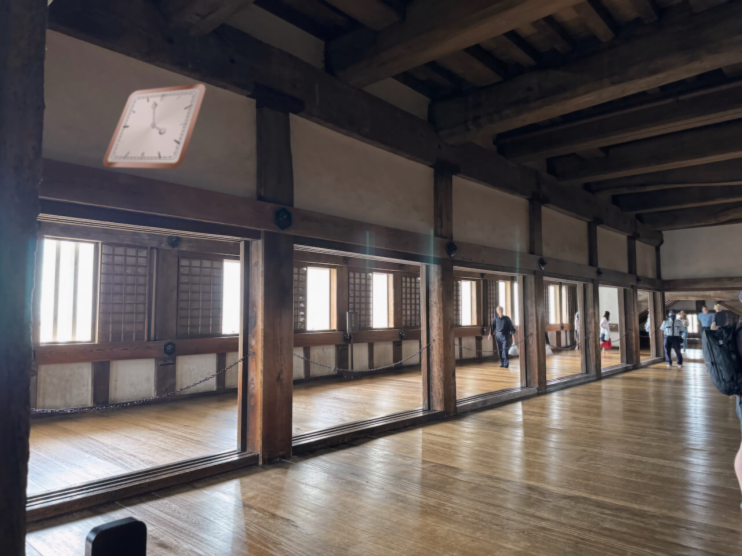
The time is **3:57**
